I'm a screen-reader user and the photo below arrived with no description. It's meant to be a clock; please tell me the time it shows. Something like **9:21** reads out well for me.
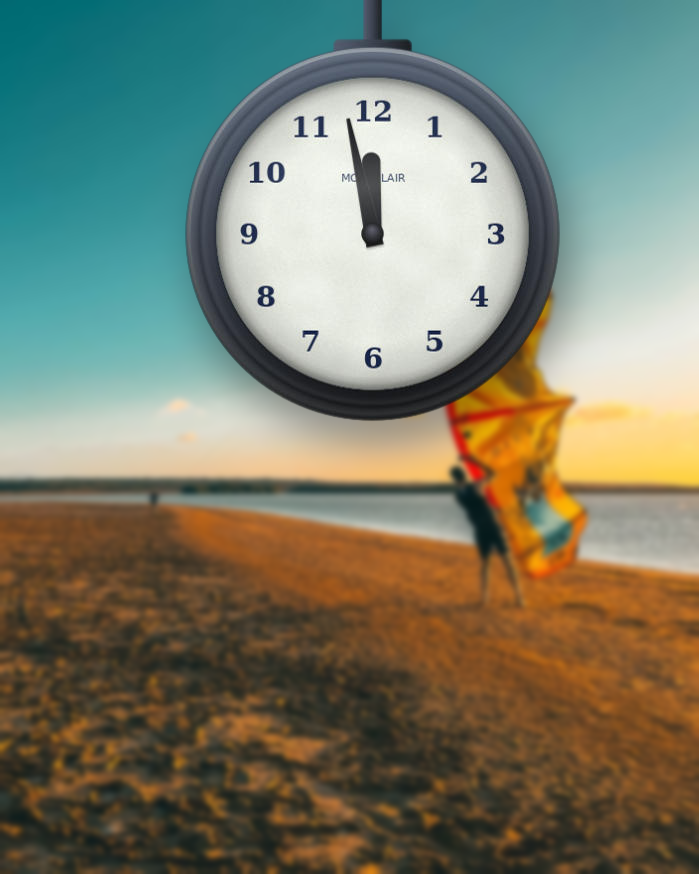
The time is **11:58**
